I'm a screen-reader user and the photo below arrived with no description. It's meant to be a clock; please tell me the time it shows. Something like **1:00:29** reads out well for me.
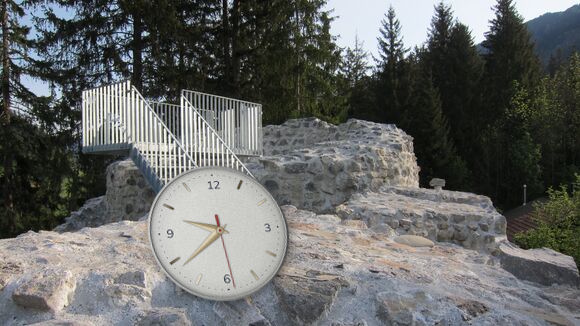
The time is **9:38:29**
